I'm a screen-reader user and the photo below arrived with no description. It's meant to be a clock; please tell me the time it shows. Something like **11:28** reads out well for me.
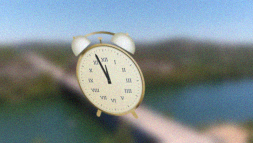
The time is **11:57**
